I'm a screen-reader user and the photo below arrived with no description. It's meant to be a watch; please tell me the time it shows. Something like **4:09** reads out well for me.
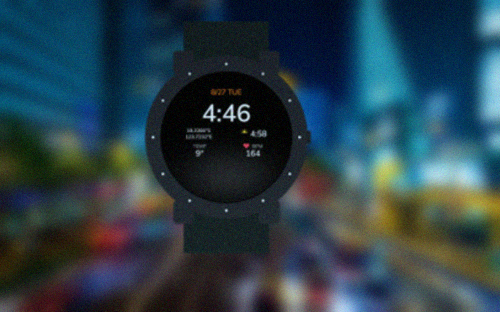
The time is **4:46**
